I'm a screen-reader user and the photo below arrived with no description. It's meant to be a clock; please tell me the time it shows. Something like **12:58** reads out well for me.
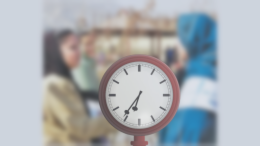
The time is **6:36**
